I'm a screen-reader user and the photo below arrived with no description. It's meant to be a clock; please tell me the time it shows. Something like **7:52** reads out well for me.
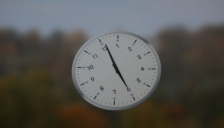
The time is **6:01**
